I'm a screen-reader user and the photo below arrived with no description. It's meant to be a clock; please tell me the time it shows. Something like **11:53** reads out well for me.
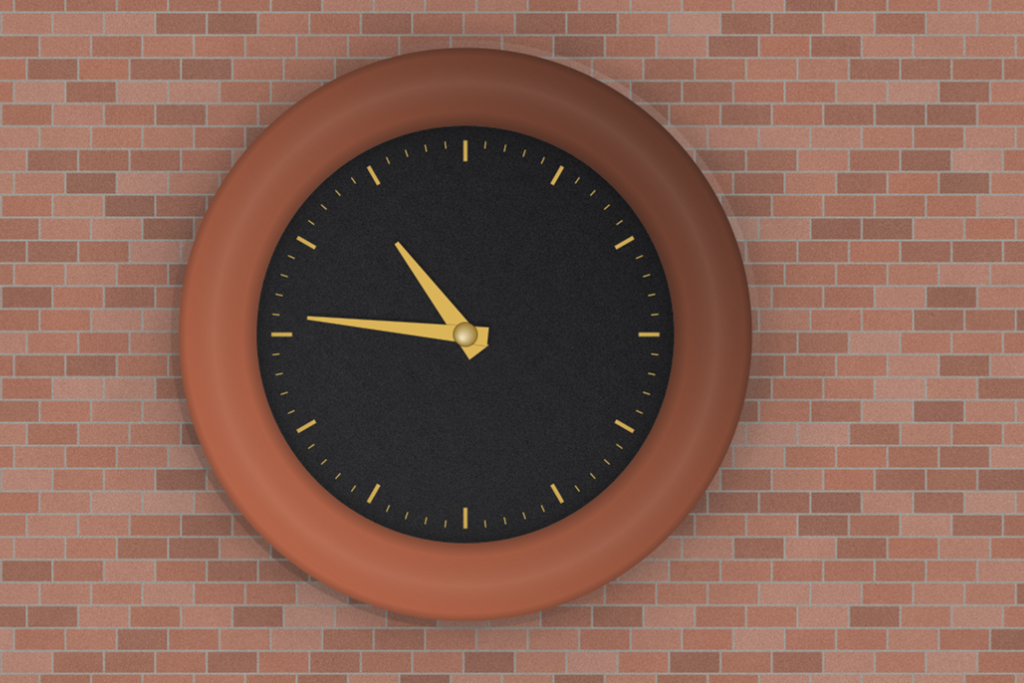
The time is **10:46**
